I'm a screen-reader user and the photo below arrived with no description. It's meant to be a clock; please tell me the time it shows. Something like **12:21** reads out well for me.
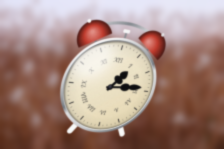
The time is **1:14**
